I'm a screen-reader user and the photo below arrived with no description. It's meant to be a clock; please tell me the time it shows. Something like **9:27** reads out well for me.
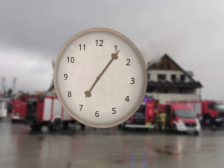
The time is **7:06**
